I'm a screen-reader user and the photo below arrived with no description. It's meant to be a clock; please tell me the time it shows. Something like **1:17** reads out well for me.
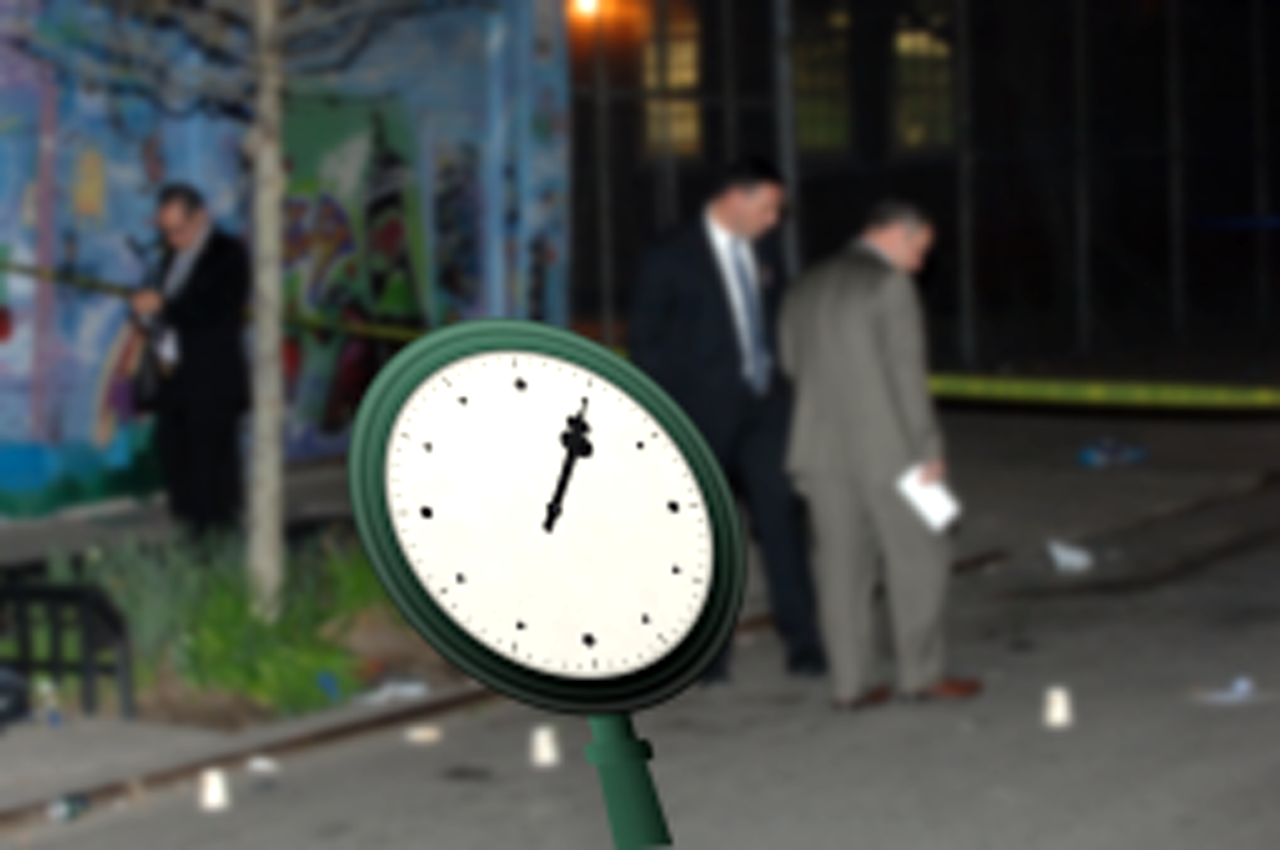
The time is **1:05**
